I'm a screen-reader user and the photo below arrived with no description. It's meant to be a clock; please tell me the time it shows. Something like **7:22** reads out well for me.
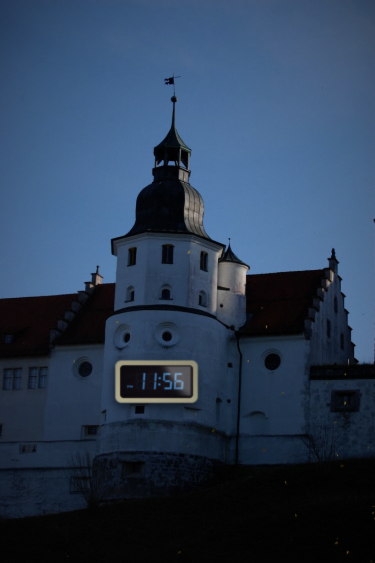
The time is **11:56**
